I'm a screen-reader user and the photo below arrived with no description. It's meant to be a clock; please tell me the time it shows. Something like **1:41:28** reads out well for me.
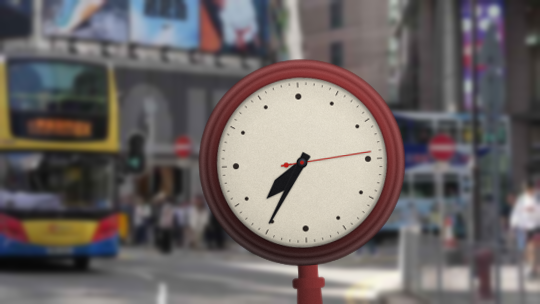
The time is **7:35:14**
